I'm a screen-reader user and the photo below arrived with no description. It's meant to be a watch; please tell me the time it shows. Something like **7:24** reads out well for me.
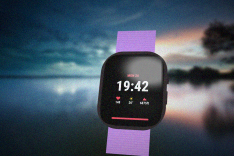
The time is **19:42**
